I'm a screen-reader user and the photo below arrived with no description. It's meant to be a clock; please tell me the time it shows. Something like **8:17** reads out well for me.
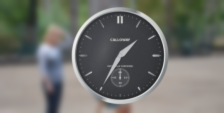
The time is **1:35**
